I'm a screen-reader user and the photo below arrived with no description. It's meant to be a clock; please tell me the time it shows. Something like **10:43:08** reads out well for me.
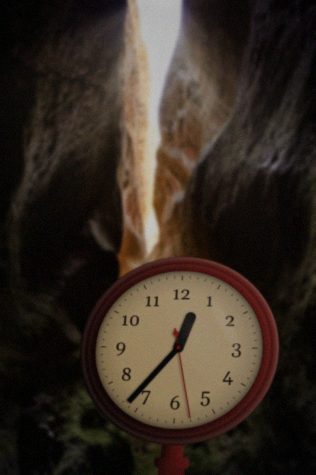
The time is **12:36:28**
